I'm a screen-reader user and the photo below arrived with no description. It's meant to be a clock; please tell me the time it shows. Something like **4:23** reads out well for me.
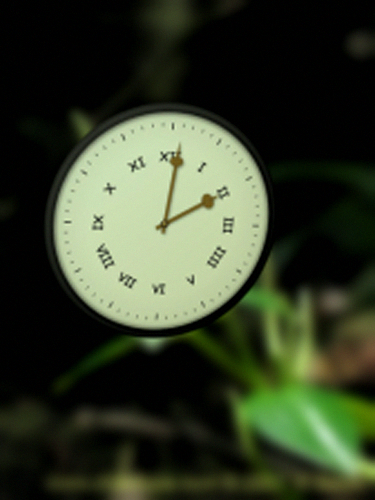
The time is **2:01**
